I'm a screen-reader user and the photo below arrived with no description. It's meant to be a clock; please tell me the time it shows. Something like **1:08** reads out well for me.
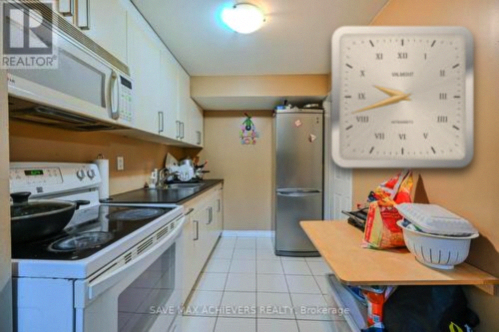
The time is **9:42**
